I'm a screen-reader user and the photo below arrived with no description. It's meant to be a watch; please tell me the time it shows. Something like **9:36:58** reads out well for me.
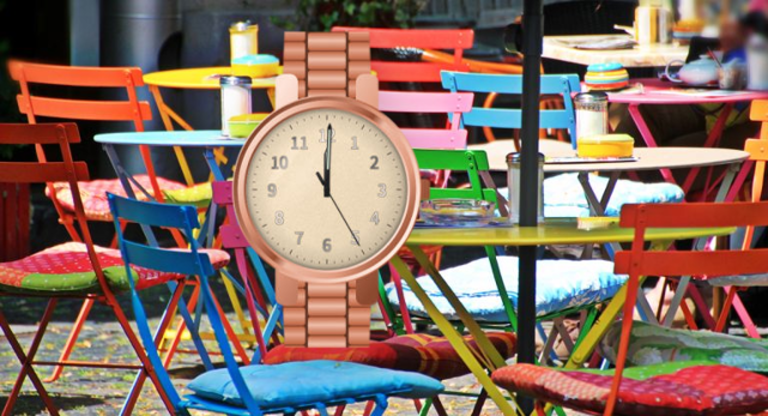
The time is **12:00:25**
